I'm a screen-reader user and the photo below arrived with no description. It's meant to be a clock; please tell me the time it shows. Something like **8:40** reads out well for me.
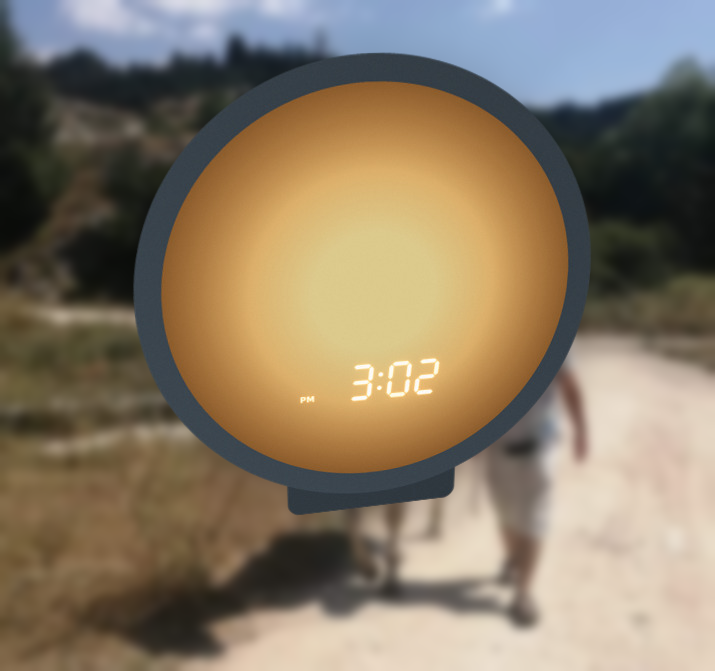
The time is **3:02**
